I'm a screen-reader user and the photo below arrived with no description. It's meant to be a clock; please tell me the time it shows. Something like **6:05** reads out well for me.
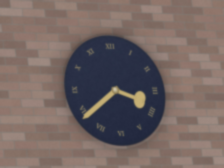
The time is **3:39**
